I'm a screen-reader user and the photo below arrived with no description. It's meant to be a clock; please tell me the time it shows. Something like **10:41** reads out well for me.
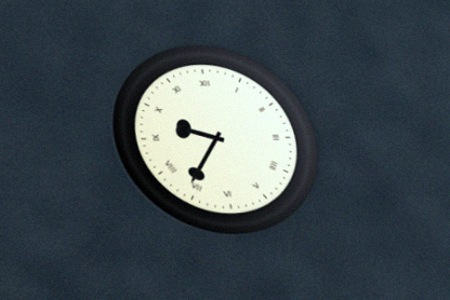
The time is **9:36**
